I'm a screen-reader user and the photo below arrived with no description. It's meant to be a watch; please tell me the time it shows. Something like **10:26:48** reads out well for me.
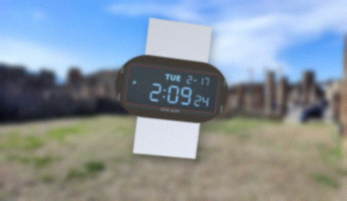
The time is **2:09:24**
